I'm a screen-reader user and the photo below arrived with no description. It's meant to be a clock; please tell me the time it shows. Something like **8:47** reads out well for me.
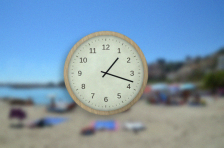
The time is **1:18**
